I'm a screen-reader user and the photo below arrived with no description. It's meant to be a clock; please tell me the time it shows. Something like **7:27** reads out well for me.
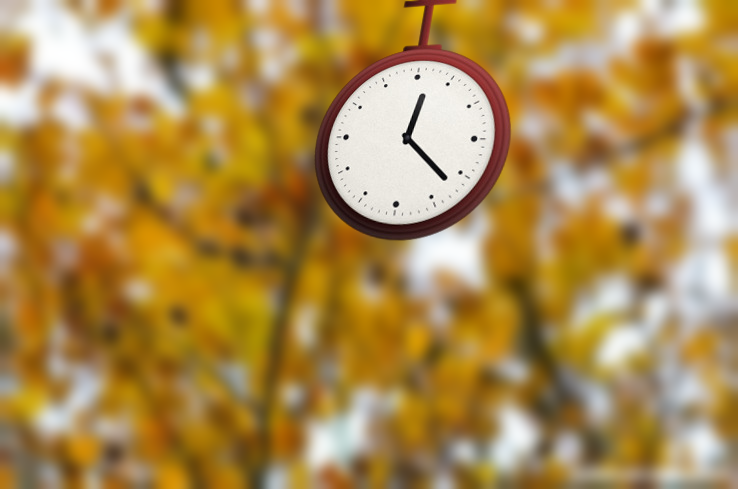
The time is **12:22**
